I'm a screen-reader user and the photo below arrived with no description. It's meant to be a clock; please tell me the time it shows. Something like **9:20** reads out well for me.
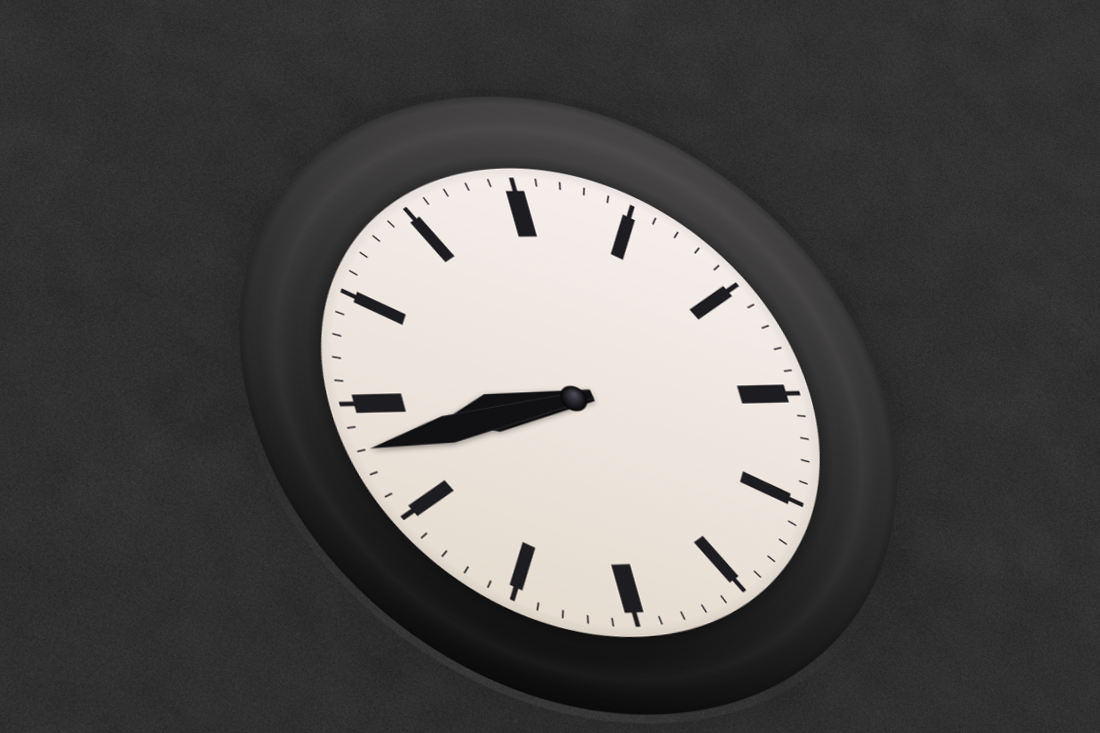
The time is **8:43**
